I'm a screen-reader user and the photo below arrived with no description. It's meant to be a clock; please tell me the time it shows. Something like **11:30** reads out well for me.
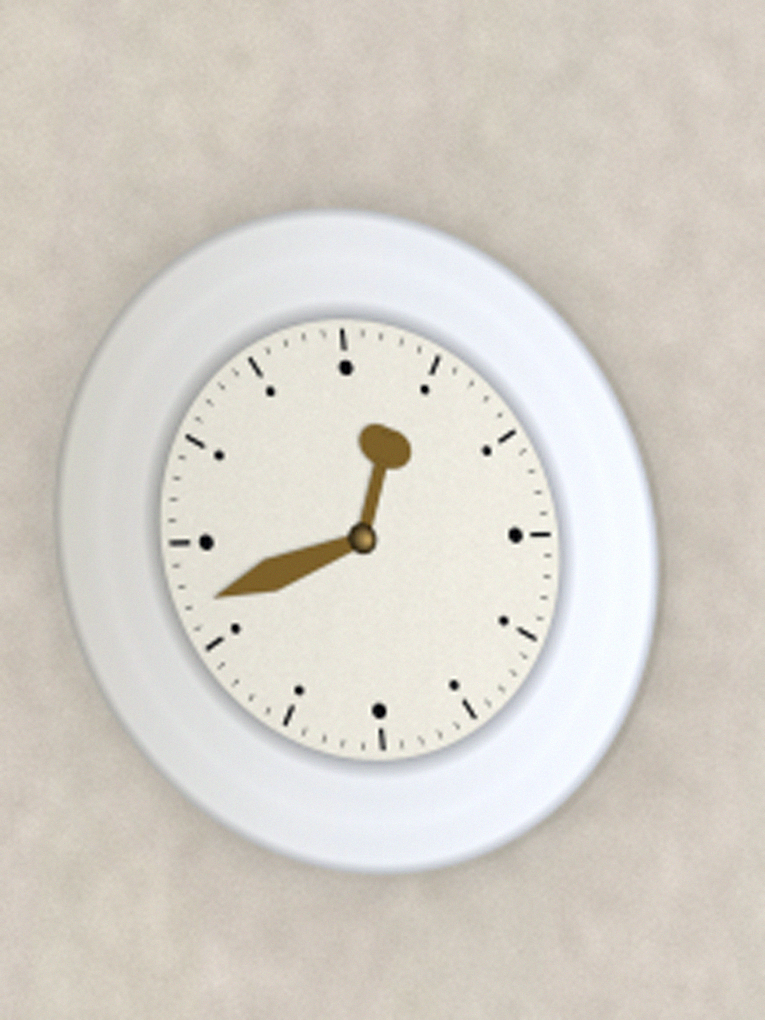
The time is **12:42**
